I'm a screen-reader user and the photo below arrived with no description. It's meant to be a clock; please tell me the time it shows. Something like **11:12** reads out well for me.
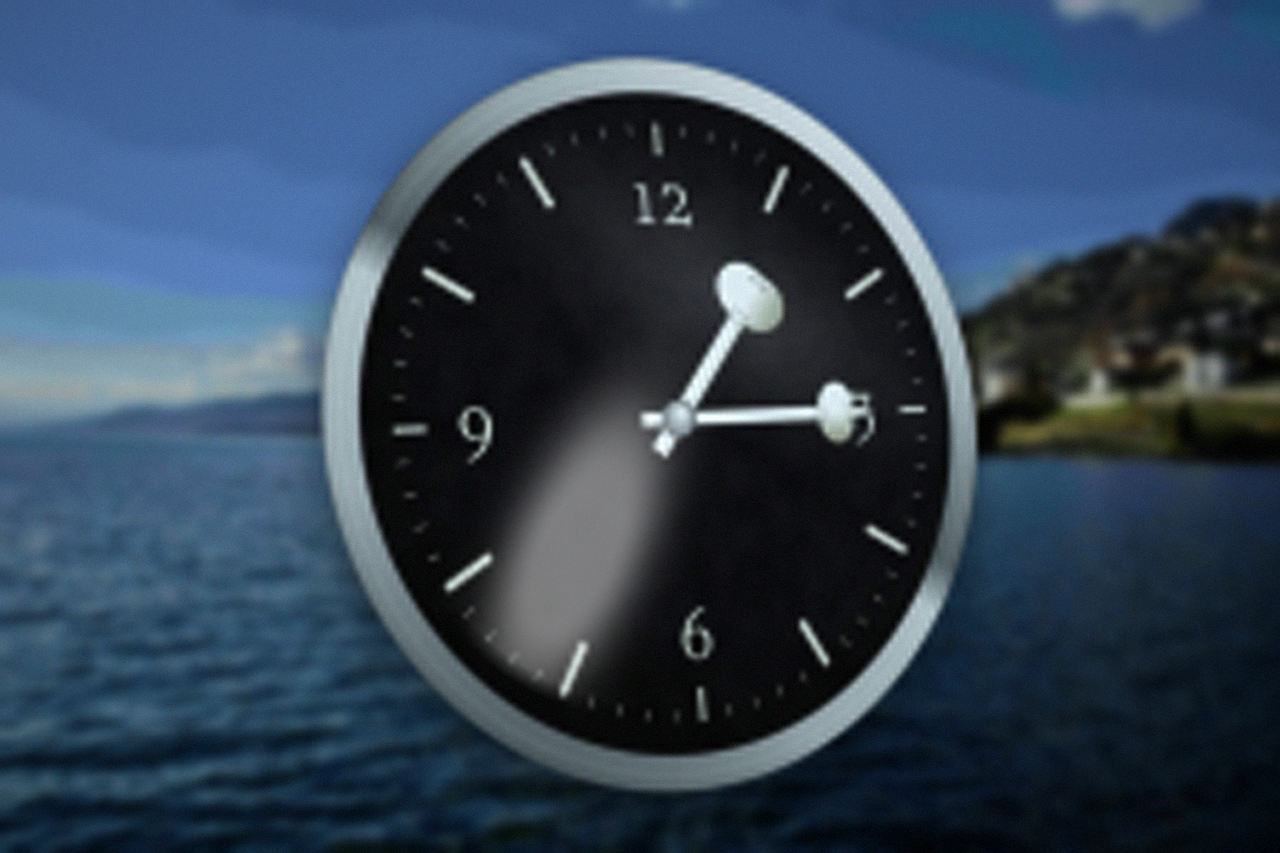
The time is **1:15**
